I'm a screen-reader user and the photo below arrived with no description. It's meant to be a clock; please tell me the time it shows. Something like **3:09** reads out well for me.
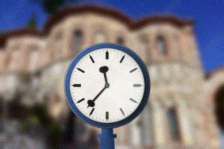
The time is **11:37**
